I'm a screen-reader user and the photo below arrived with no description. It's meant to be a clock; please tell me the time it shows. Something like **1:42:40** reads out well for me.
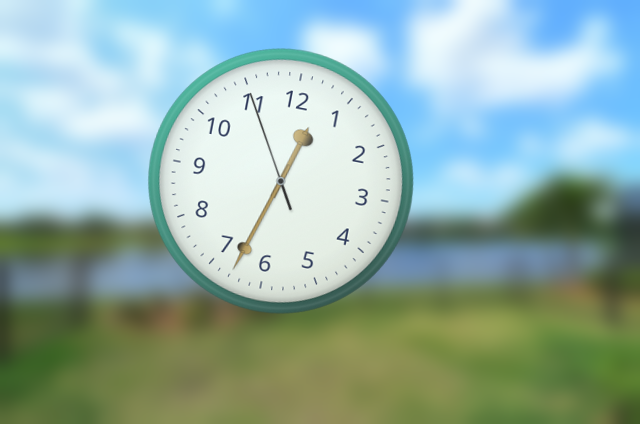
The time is **12:32:55**
